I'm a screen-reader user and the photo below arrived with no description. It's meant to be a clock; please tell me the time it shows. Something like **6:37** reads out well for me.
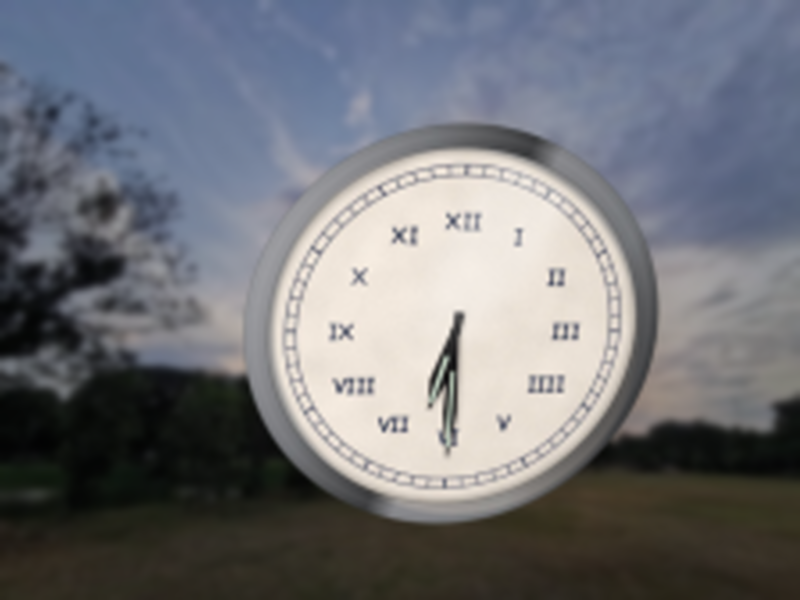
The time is **6:30**
